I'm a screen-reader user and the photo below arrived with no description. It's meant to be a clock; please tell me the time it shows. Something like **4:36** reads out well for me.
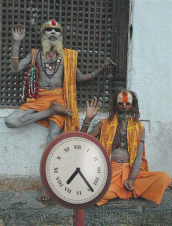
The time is **7:24**
